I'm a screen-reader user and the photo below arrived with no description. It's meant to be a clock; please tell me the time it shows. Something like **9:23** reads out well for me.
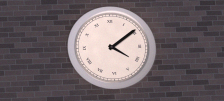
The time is **4:09**
